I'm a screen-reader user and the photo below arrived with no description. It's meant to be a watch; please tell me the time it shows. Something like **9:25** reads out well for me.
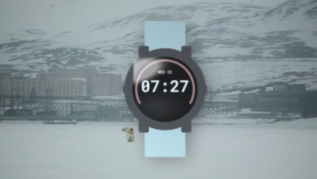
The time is **7:27**
